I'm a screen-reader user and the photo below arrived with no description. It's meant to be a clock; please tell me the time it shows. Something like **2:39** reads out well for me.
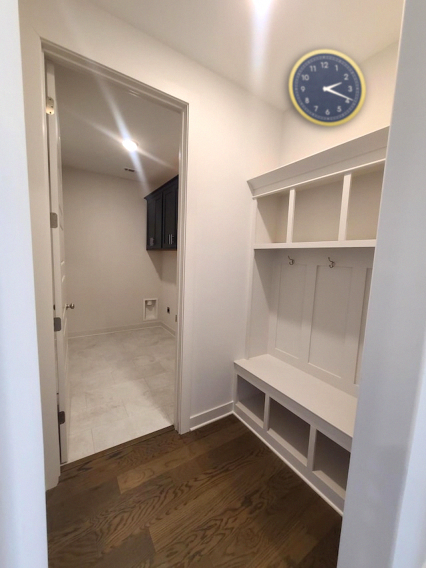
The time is **2:19**
